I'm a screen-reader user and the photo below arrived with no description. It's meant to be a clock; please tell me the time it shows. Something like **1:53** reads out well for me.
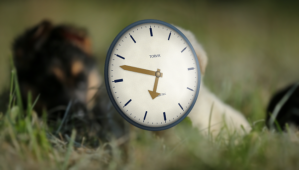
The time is **6:48**
